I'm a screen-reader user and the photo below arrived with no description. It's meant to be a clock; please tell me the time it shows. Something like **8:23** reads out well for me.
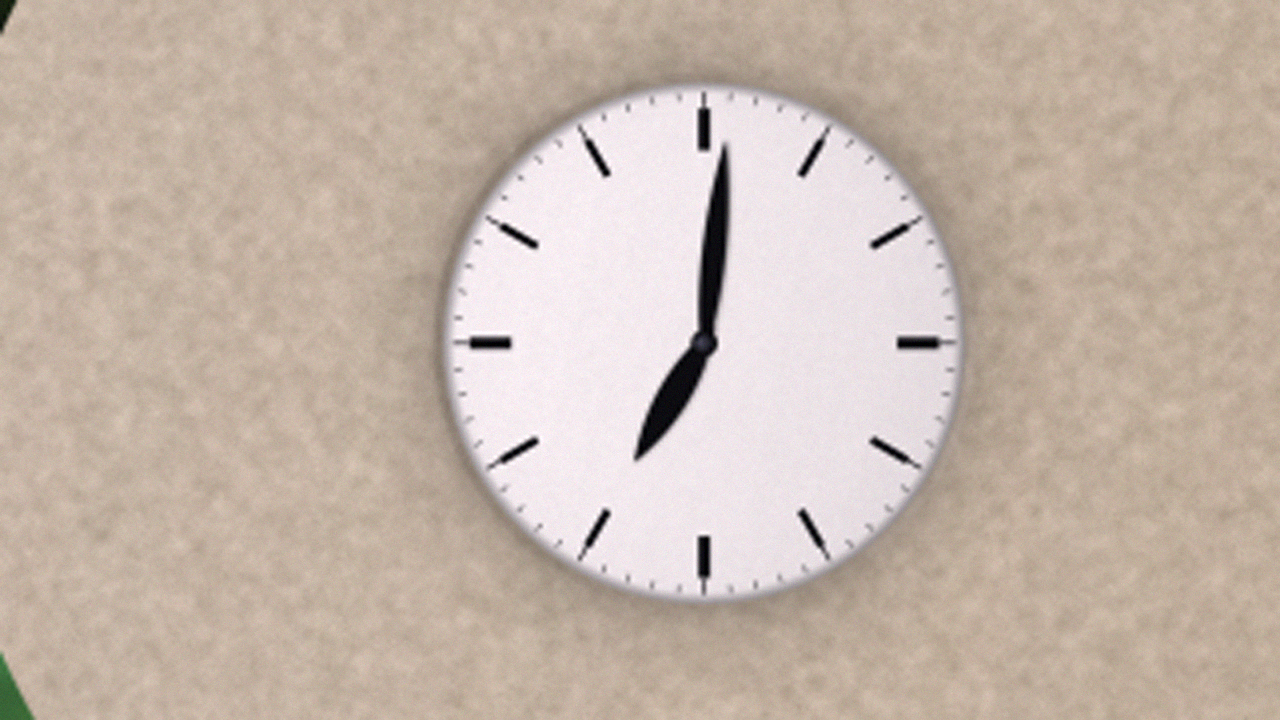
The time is **7:01**
